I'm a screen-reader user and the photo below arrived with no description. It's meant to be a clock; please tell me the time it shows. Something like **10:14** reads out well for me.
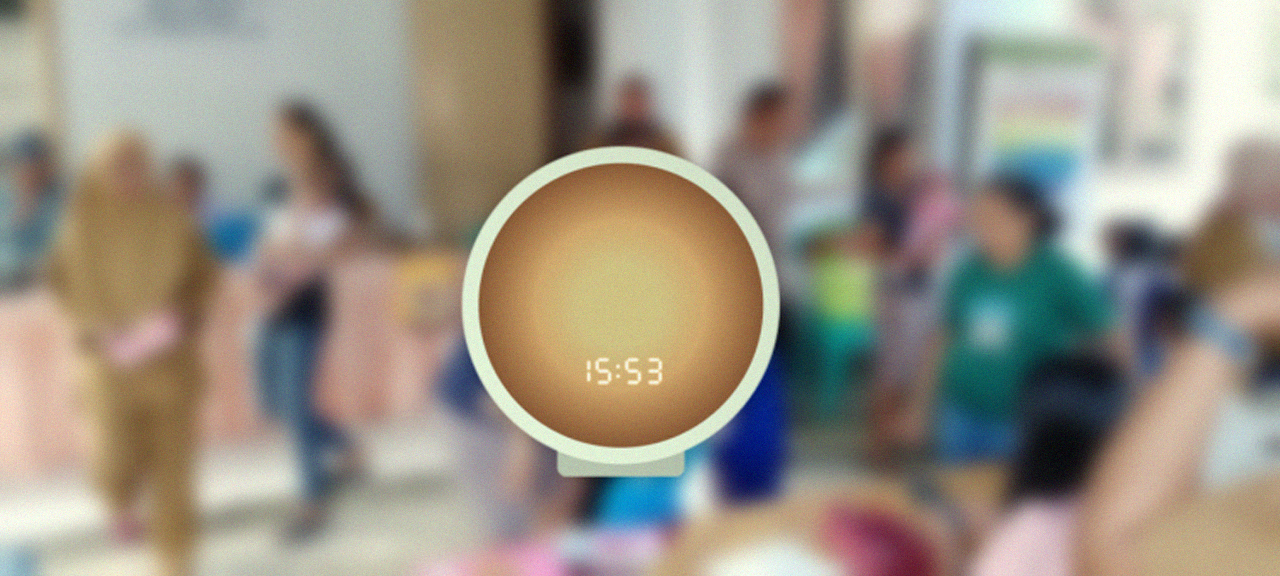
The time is **15:53**
